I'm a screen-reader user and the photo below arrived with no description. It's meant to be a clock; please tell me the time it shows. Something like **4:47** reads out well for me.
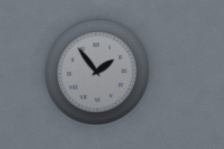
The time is **1:54**
